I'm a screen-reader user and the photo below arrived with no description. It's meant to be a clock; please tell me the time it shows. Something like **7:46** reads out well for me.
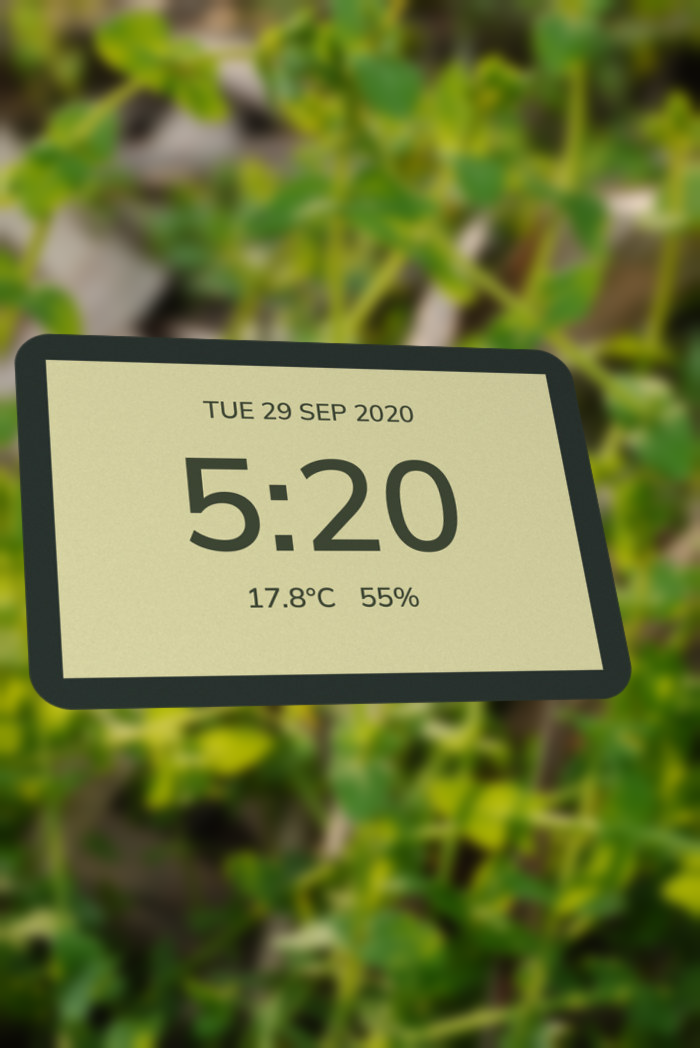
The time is **5:20**
